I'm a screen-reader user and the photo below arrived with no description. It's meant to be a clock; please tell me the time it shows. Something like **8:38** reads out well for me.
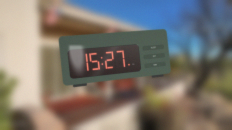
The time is **15:27**
